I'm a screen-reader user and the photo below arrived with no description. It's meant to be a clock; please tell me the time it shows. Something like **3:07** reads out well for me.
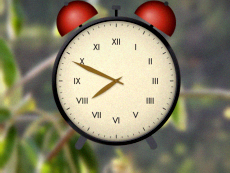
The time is **7:49**
